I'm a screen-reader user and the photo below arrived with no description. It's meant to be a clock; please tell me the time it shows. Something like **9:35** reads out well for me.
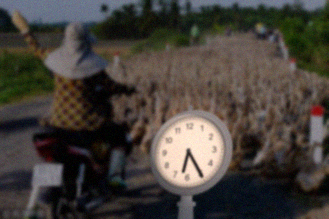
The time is **6:25**
